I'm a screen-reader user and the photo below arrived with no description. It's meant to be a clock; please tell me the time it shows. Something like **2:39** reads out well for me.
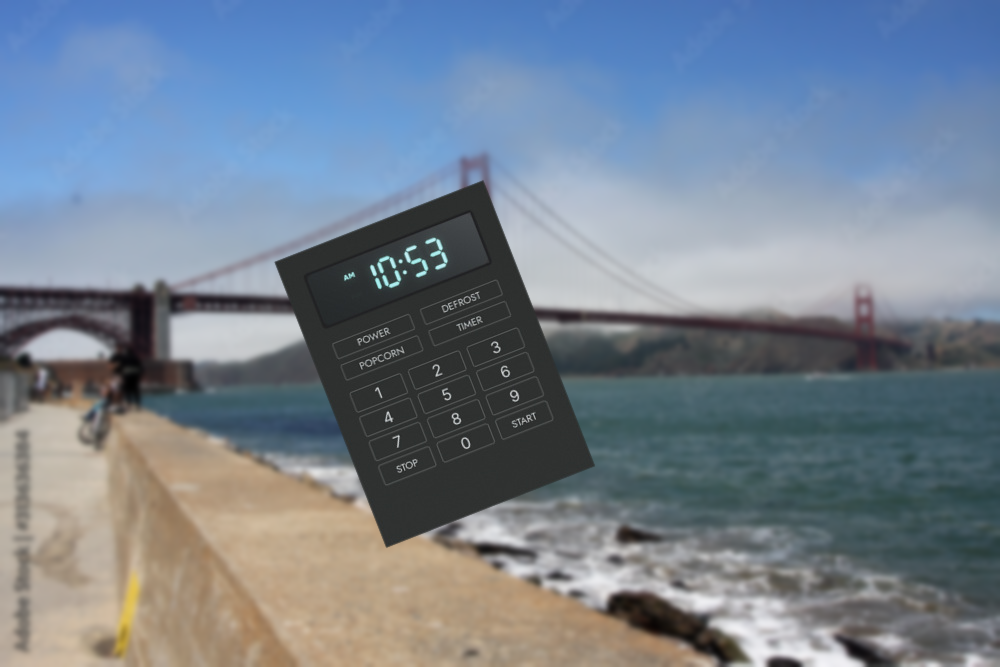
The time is **10:53**
